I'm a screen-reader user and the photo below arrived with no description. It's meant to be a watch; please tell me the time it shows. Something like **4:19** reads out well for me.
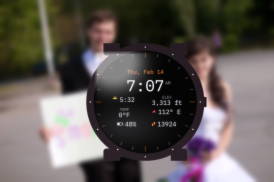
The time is **7:07**
